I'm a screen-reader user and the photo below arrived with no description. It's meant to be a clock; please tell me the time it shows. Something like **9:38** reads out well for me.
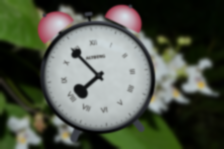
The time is **7:54**
